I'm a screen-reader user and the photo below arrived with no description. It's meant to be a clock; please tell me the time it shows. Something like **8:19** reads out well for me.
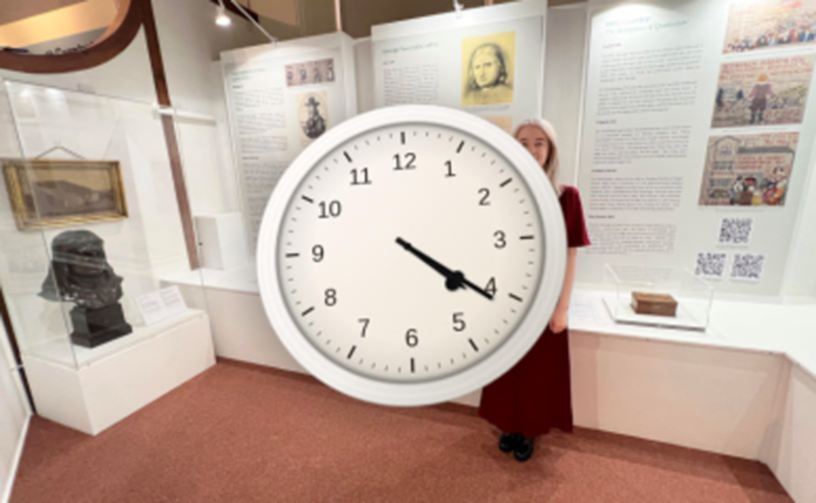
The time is **4:21**
